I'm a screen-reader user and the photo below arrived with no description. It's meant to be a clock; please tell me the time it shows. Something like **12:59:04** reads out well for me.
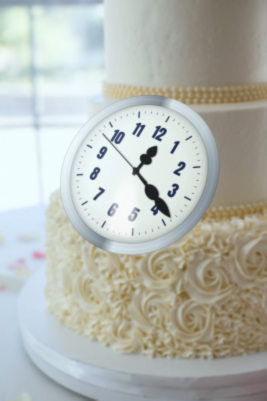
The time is **12:18:48**
